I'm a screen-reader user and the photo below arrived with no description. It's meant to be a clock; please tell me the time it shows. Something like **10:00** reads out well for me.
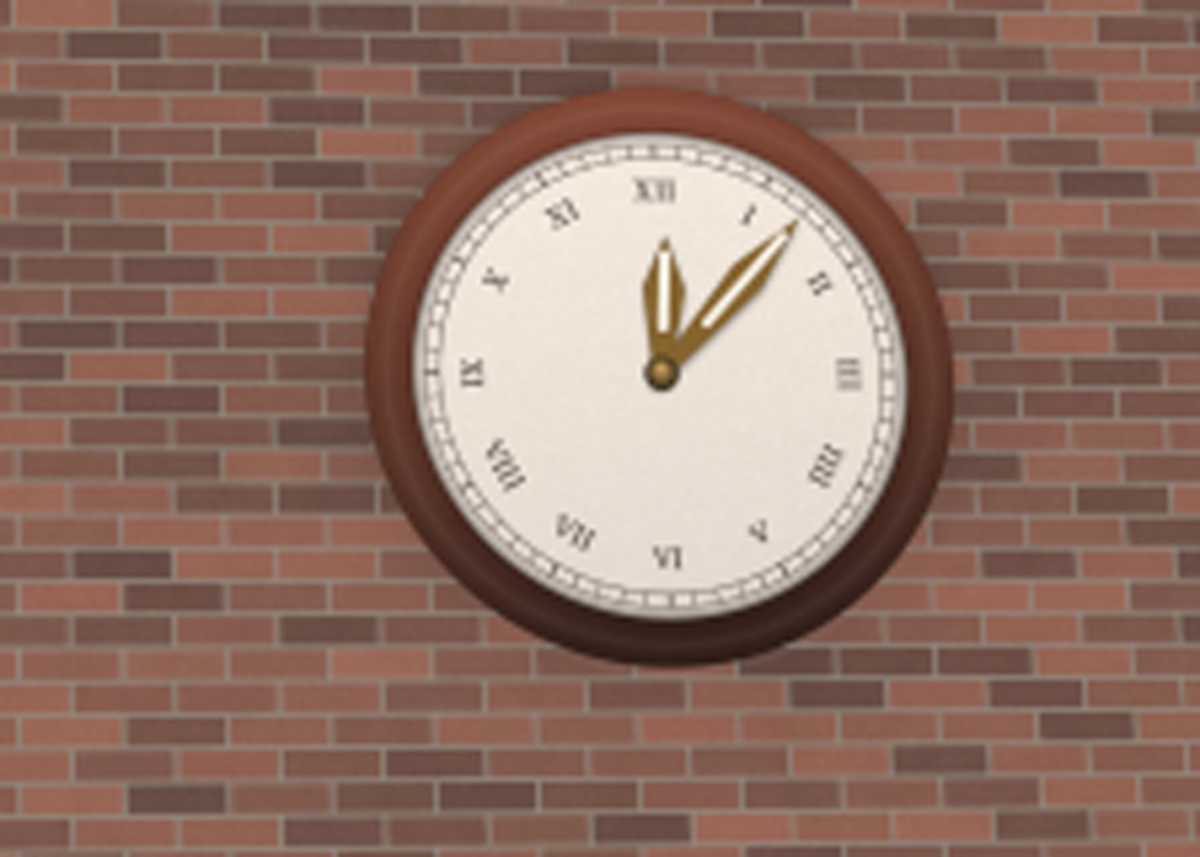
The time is **12:07**
